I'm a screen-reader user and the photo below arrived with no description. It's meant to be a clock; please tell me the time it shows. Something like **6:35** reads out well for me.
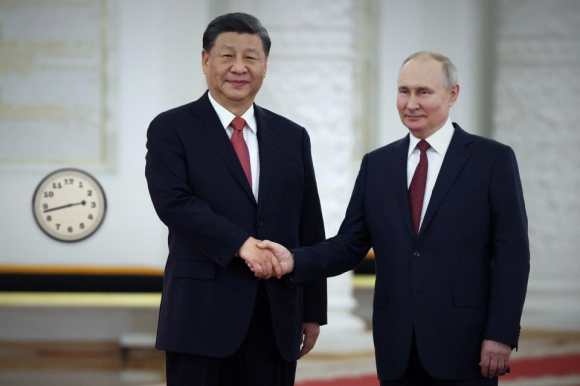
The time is **2:43**
